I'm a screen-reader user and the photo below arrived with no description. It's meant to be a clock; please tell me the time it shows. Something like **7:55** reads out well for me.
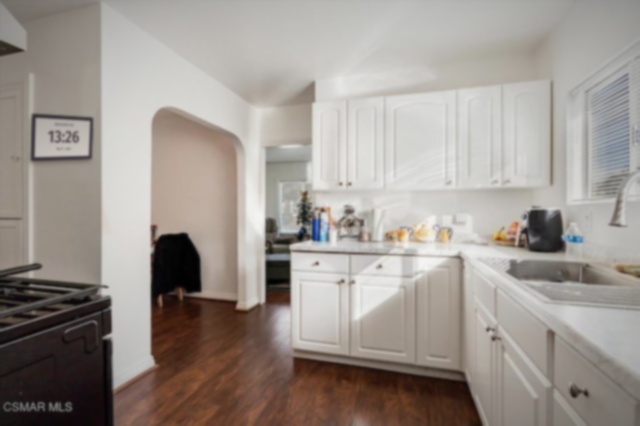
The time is **13:26**
